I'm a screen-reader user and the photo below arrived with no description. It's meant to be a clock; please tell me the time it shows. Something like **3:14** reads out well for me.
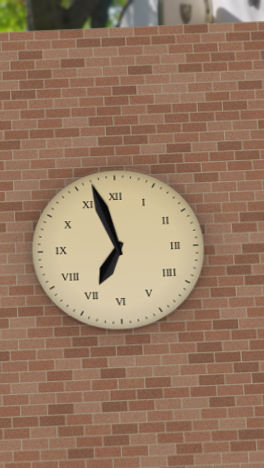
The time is **6:57**
